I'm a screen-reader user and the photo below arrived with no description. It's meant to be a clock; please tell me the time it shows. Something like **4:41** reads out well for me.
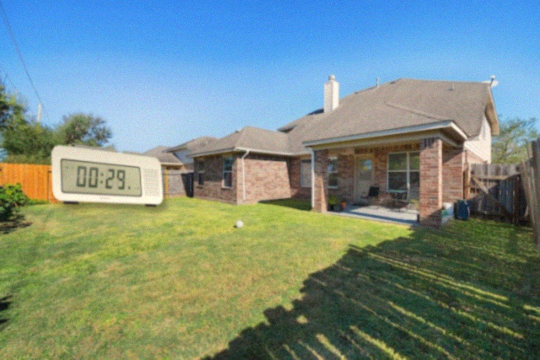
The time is **0:29**
